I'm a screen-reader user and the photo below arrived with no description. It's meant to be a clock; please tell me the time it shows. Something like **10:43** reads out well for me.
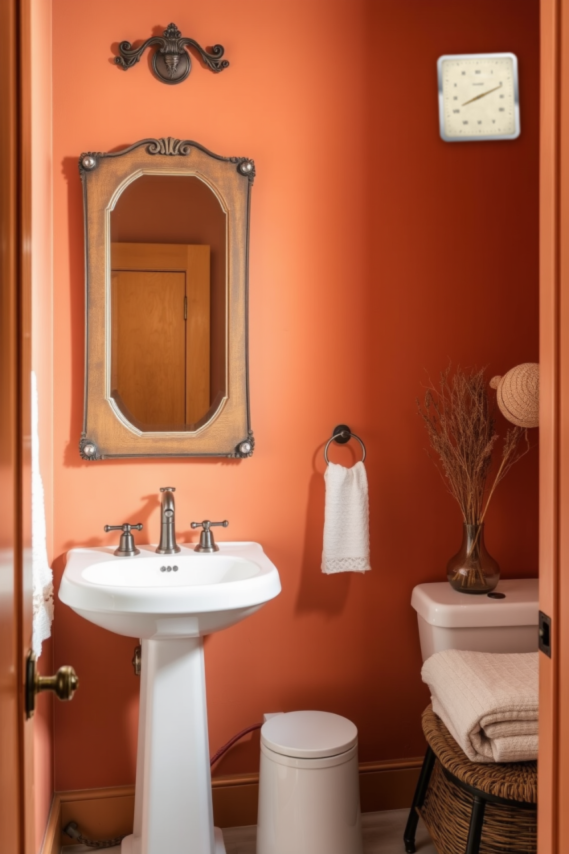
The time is **8:11**
